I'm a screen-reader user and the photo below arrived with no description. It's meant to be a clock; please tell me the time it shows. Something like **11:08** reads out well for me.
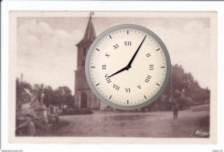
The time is **8:05**
